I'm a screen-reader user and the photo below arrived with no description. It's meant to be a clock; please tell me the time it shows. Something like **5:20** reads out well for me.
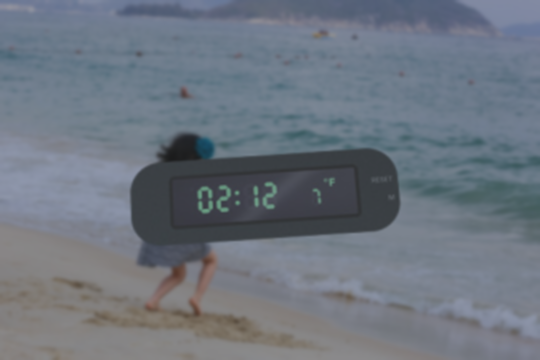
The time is **2:12**
